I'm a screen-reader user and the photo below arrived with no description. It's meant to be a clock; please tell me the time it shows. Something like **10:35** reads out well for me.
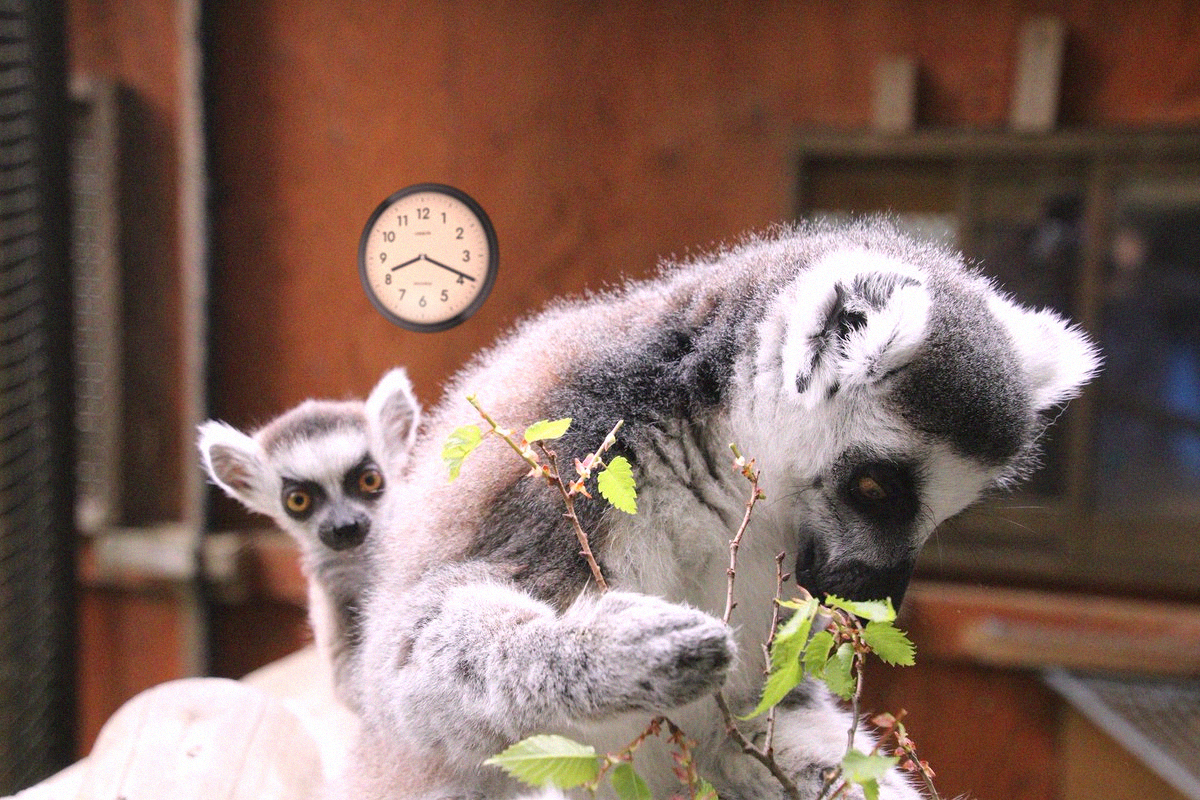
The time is **8:19**
